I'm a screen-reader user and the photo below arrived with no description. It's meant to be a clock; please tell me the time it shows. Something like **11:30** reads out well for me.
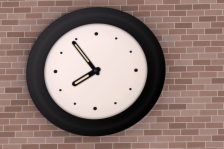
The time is **7:54**
